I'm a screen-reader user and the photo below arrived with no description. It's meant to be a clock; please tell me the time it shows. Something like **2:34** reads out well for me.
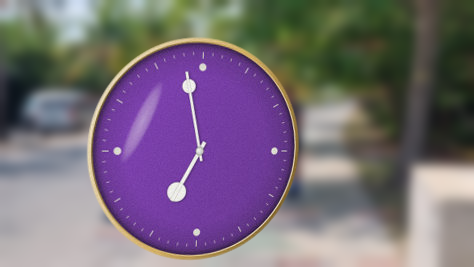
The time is **6:58**
